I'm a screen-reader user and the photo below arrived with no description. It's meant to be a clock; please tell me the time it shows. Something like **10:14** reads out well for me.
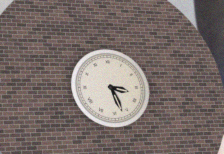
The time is **3:27**
